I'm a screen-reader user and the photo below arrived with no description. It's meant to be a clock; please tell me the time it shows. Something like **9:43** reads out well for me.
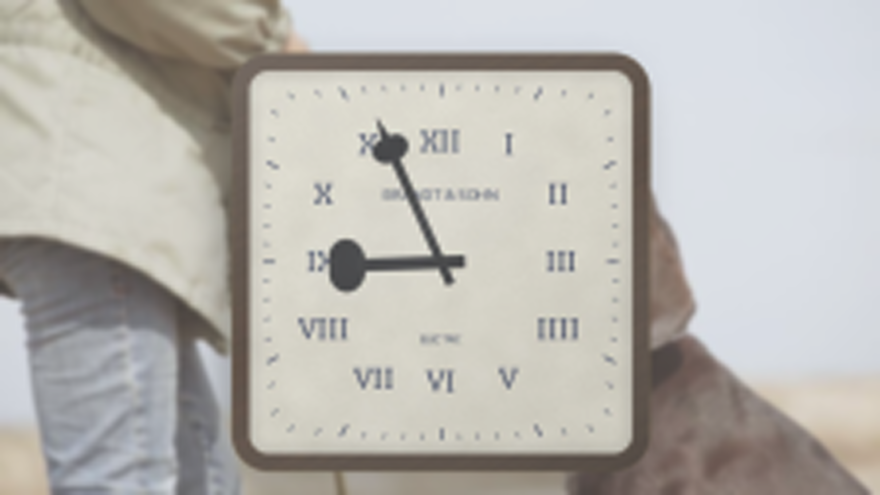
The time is **8:56**
